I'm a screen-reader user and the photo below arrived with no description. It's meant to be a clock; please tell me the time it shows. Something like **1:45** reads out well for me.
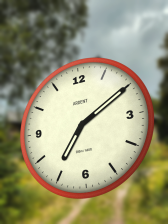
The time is **7:10**
